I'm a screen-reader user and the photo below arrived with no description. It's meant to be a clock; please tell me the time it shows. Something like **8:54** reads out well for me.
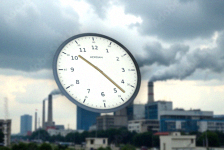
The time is **10:23**
